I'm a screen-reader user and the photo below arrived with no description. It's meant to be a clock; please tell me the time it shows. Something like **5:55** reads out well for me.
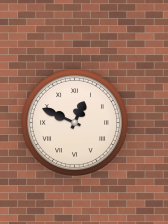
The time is **12:49**
